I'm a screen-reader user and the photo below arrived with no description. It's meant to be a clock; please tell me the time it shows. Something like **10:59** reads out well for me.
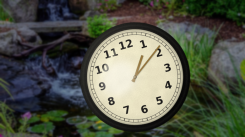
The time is **1:09**
